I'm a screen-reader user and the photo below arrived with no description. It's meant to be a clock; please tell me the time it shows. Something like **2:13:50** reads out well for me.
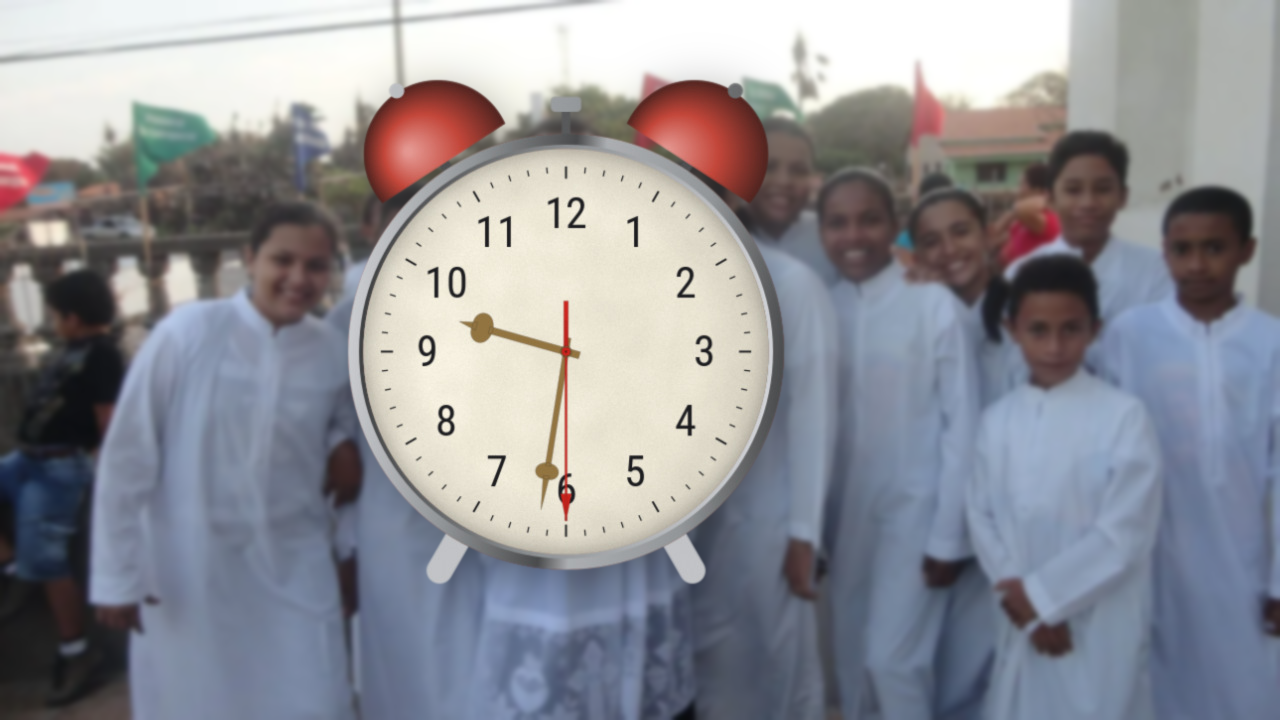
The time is **9:31:30**
